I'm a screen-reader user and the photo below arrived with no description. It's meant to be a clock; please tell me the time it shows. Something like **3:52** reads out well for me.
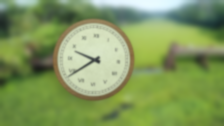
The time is **9:39**
